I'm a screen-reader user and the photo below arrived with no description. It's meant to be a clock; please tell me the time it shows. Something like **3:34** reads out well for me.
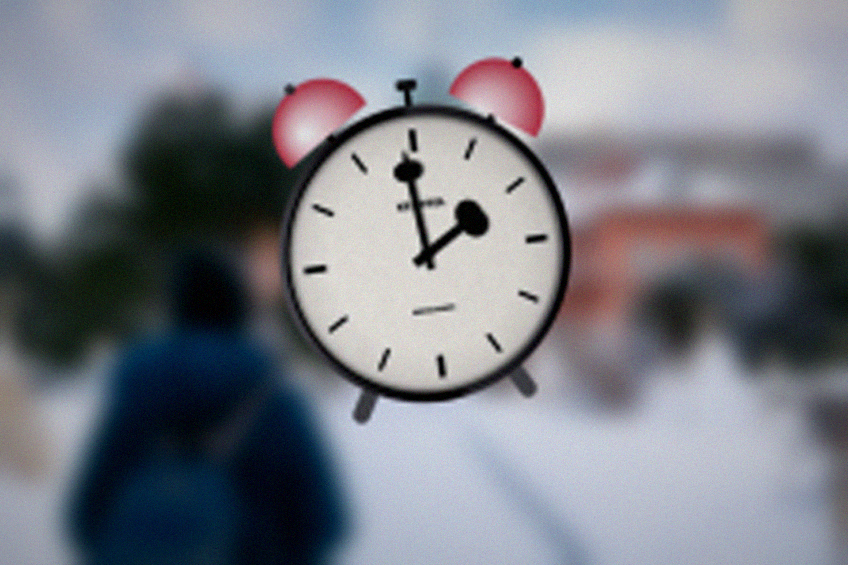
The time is **1:59**
